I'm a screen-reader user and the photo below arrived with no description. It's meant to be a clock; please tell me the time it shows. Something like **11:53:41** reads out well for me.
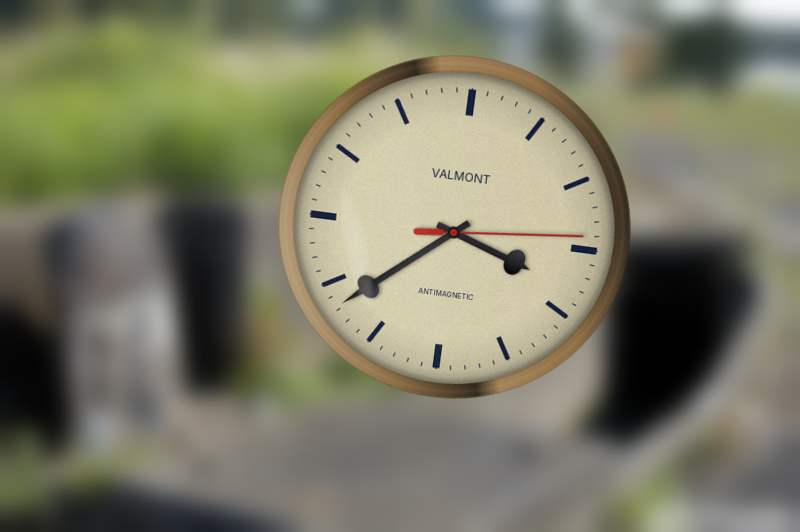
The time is **3:38:14**
